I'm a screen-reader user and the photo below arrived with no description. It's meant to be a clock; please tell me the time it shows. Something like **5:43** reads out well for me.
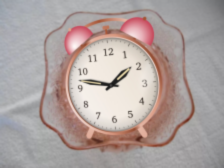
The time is **1:47**
